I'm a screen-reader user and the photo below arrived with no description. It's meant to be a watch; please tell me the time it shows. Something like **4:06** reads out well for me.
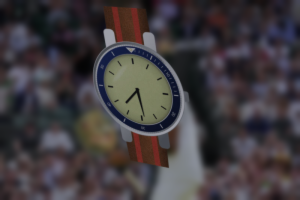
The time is **7:29**
